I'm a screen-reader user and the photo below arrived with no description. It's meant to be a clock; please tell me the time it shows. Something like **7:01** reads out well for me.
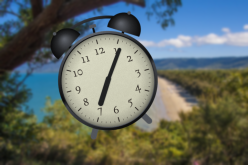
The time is **7:06**
